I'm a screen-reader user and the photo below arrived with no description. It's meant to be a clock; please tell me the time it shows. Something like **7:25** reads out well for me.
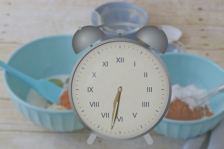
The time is **6:32**
